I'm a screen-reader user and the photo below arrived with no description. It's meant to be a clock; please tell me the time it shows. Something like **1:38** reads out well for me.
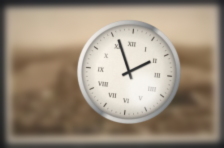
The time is **1:56**
